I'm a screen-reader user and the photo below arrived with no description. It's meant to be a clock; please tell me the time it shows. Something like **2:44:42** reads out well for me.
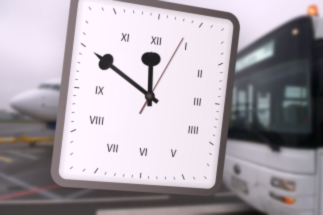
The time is **11:50:04**
